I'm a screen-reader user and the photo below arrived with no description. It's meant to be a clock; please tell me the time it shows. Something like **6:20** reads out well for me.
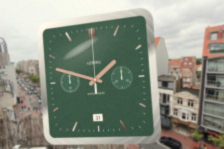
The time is **1:48**
